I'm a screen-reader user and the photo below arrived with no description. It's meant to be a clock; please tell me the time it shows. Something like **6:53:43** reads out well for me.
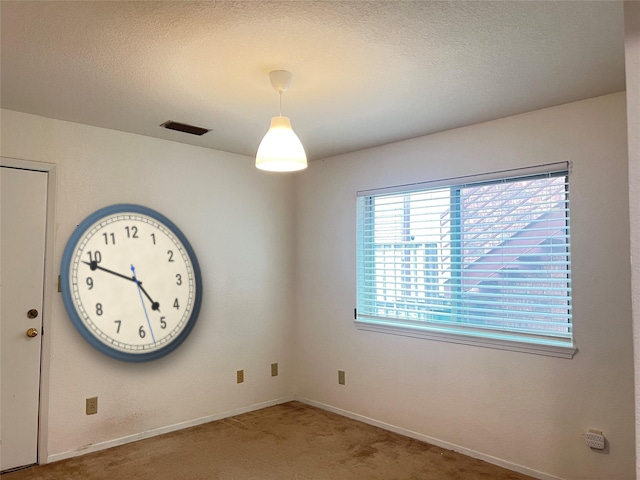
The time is **4:48:28**
